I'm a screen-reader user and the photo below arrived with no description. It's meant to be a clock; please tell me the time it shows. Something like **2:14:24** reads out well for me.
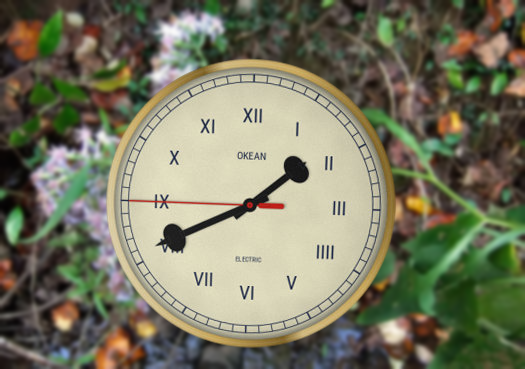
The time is **1:40:45**
